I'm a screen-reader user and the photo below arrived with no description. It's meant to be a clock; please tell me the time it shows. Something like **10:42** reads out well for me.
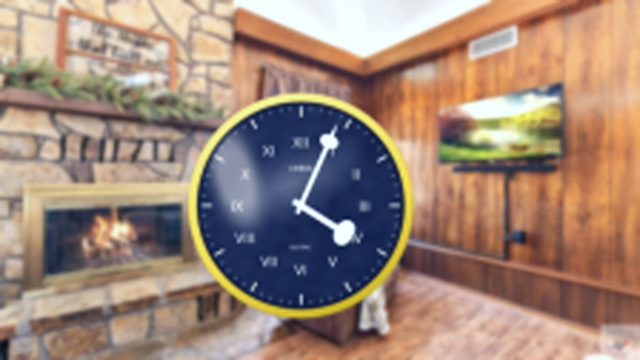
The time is **4:04**
